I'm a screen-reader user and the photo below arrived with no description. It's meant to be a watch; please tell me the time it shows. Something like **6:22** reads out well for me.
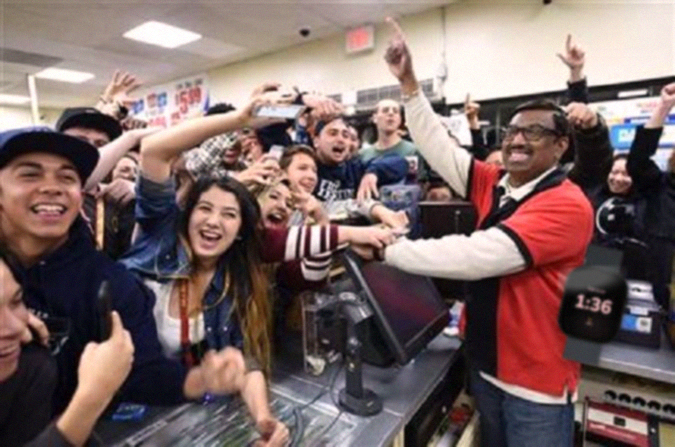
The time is **1:36**
